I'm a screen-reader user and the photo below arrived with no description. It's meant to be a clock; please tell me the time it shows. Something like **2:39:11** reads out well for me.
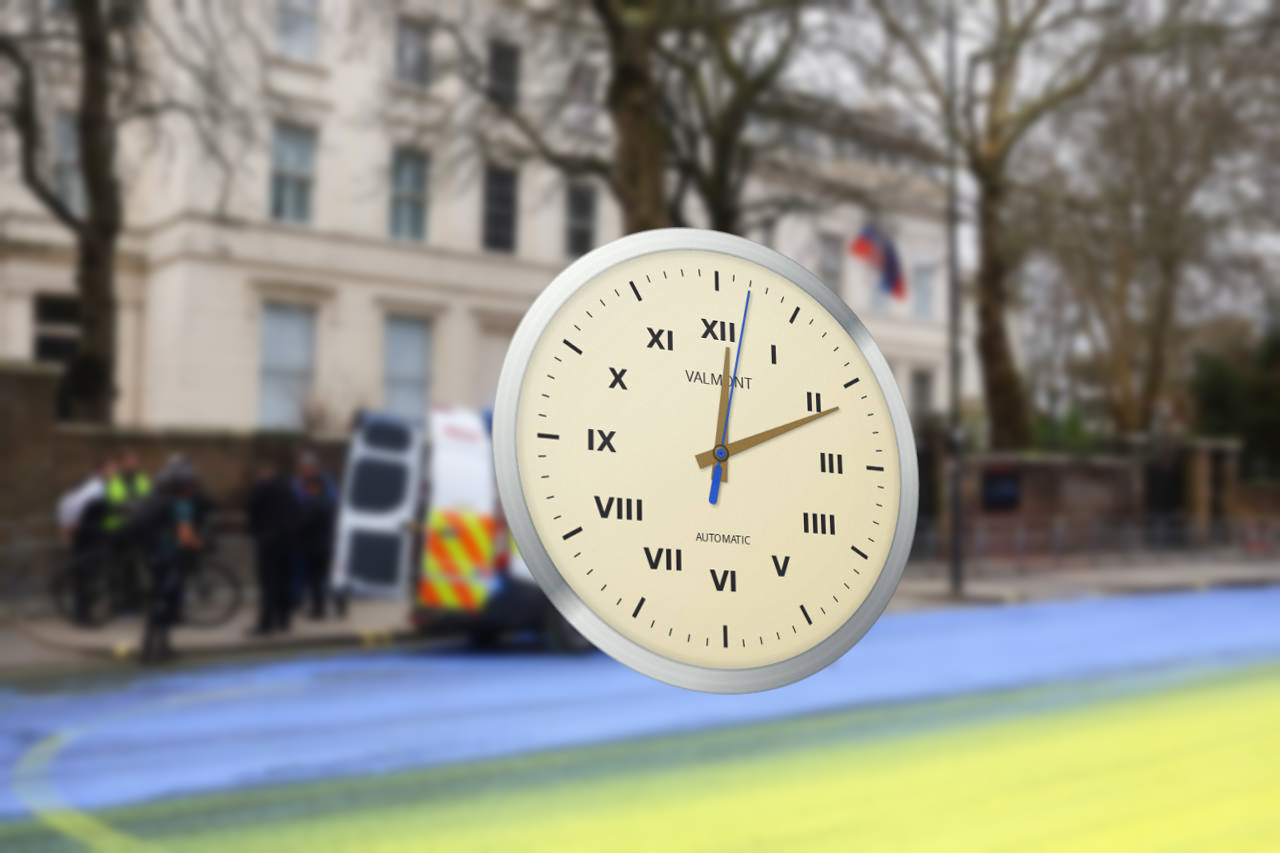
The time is **12:11:02**
